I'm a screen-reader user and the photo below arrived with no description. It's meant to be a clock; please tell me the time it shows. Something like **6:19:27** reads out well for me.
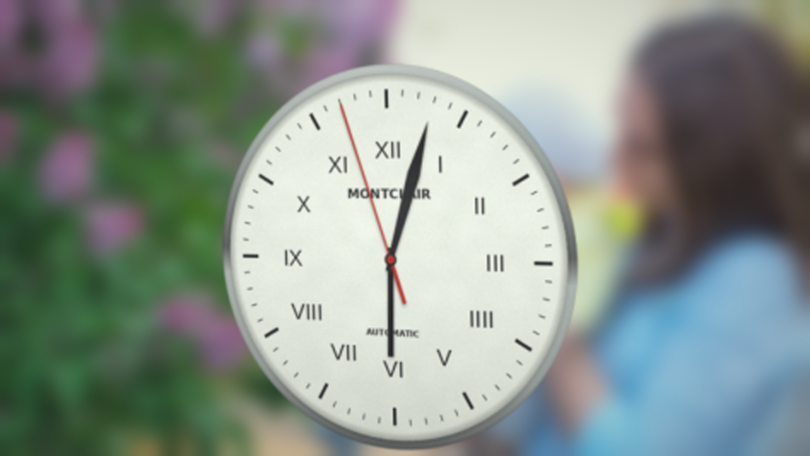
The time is **6:02:57**
